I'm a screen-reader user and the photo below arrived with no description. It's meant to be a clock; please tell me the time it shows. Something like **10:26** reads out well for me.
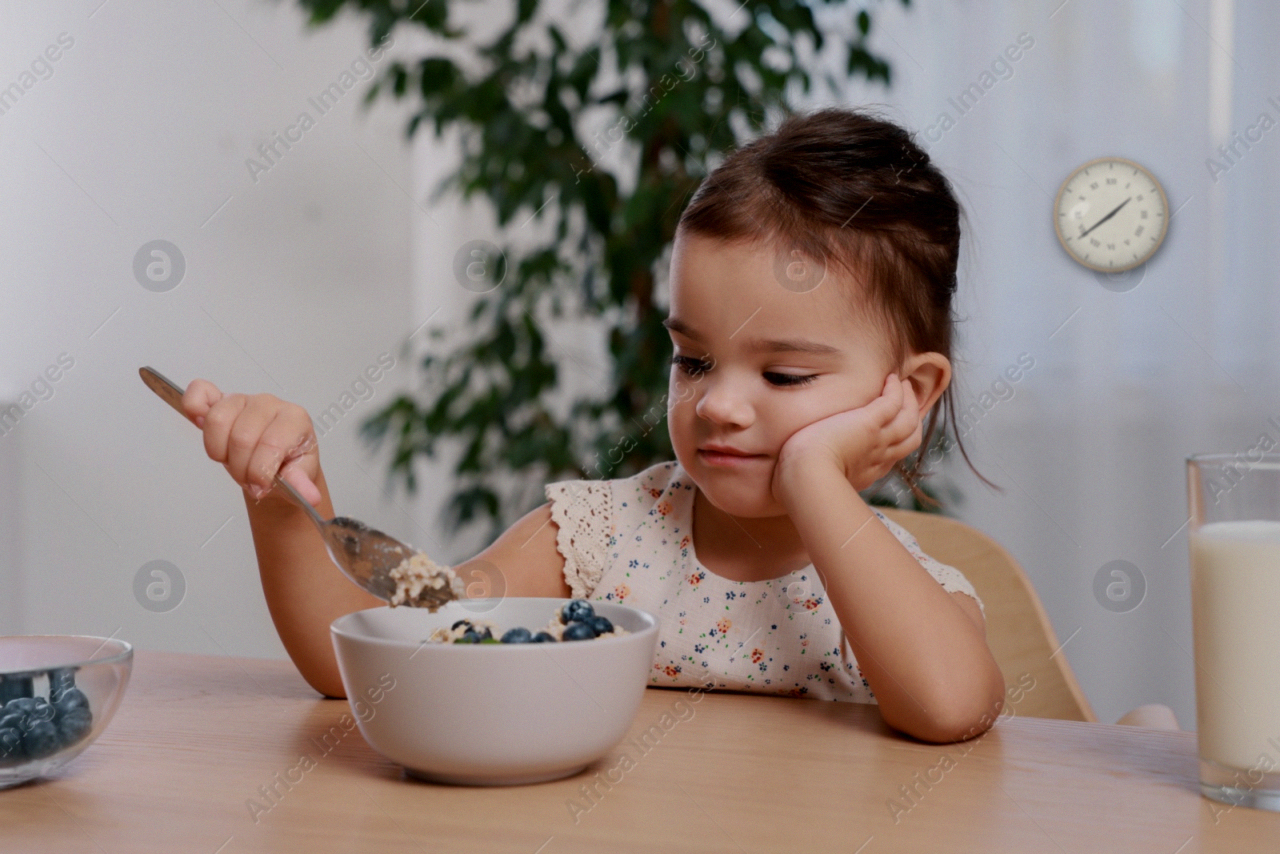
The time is **1:39**
